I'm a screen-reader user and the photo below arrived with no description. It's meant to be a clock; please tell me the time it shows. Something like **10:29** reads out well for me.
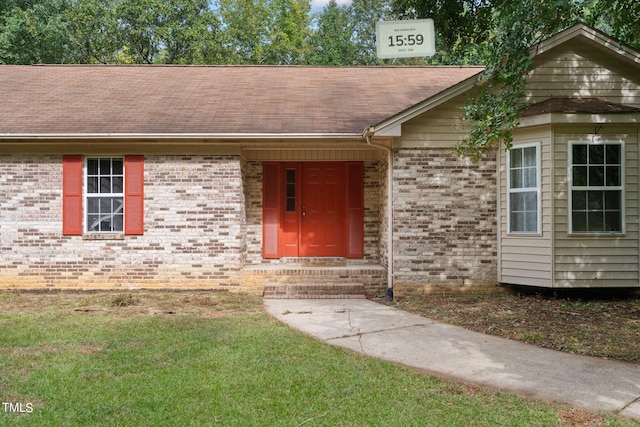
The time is **15:59**
